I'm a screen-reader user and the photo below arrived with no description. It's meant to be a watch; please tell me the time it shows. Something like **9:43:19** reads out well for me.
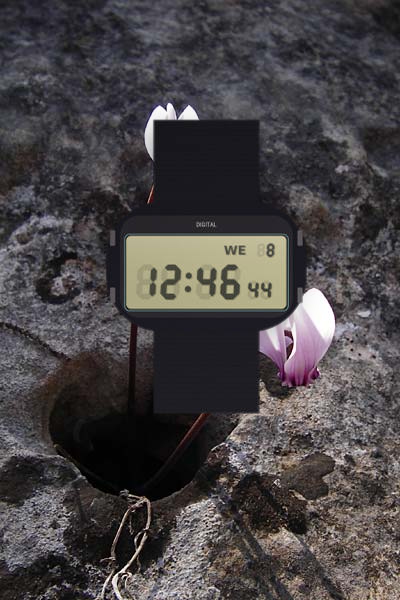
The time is **12:46:44**
